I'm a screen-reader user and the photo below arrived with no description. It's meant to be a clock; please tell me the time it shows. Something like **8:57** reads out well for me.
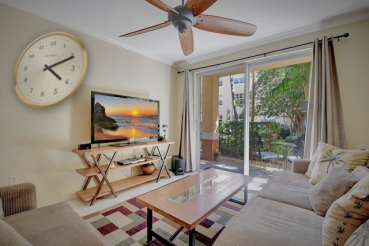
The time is **4:11**
